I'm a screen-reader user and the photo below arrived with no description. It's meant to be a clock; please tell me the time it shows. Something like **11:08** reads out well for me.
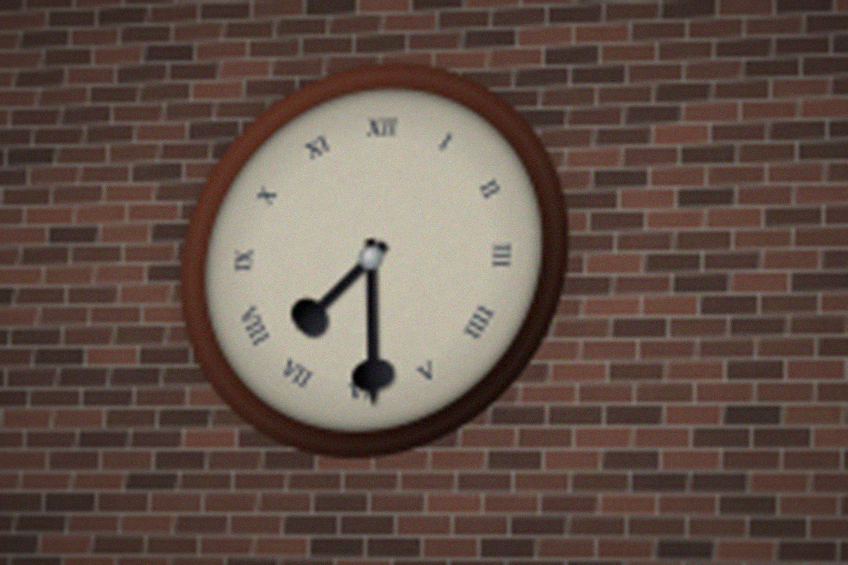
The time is **7:29**
